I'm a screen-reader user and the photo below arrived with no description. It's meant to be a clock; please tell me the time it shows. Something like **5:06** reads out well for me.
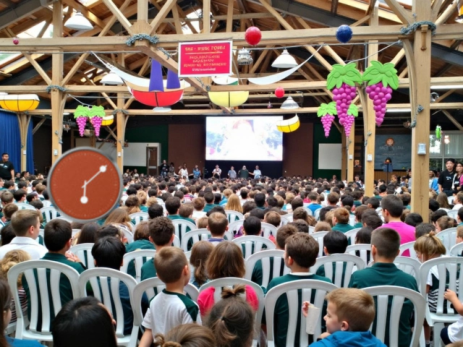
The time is **6:08**
